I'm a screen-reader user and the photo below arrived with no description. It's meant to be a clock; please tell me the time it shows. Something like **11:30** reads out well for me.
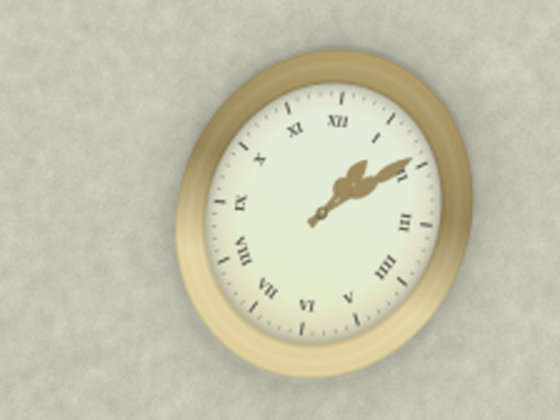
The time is **1:09**
